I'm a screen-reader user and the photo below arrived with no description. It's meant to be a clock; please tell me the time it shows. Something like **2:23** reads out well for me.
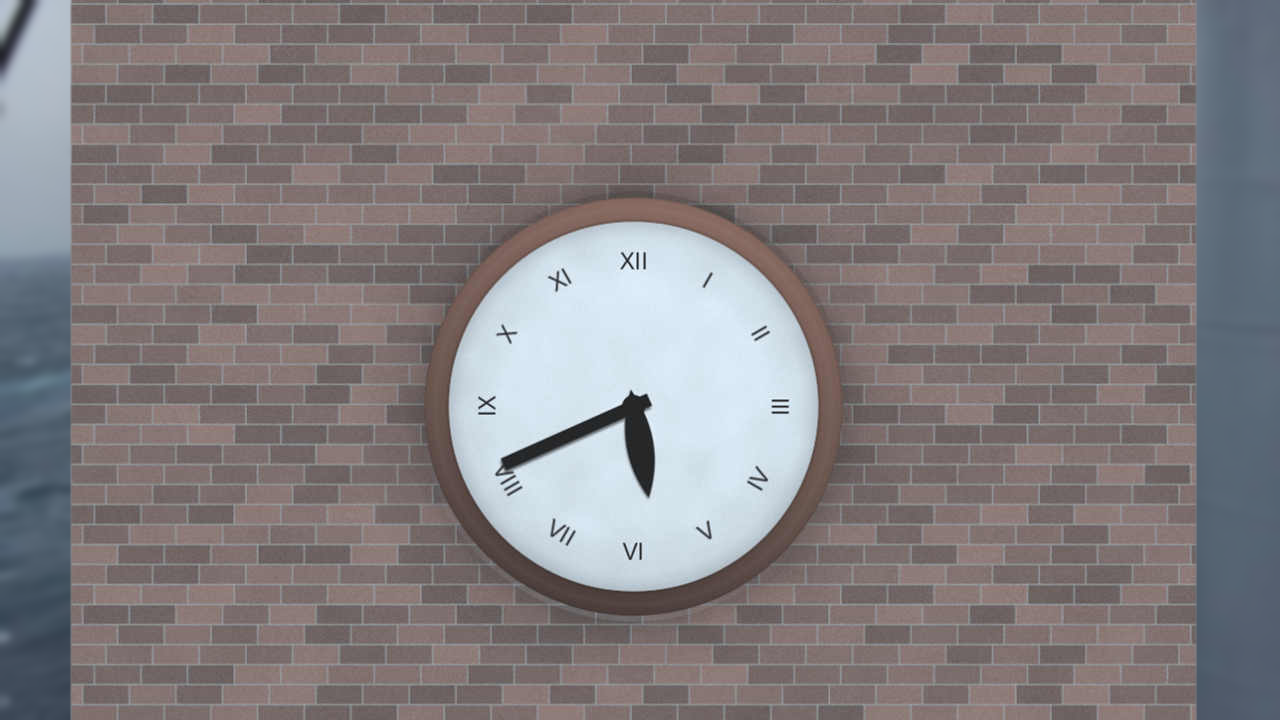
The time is **5:41**
